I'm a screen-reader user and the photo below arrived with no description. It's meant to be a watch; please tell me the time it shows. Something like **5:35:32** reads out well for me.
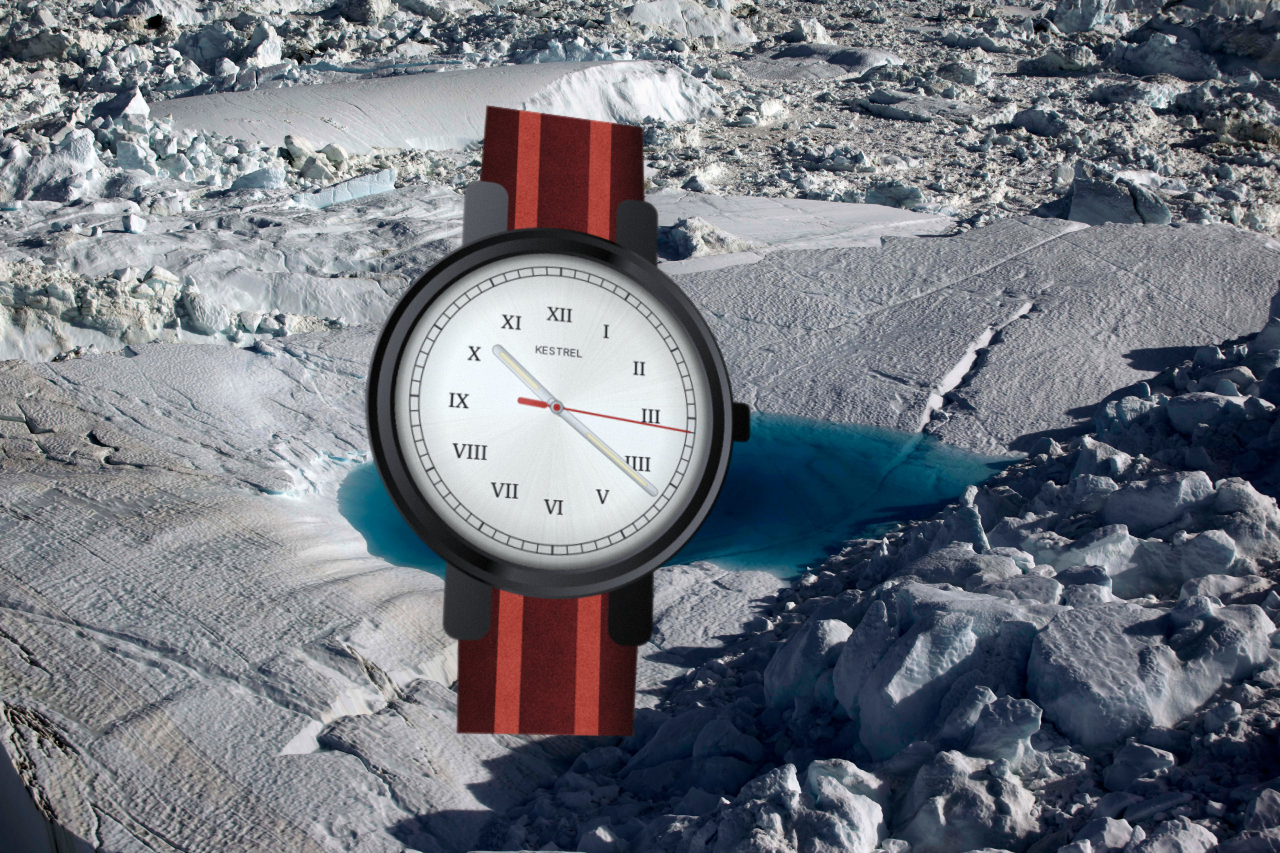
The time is **10:21:16**
